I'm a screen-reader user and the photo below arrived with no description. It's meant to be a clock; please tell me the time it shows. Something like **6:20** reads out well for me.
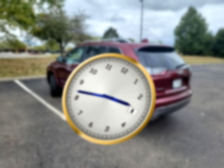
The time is **2:42**
